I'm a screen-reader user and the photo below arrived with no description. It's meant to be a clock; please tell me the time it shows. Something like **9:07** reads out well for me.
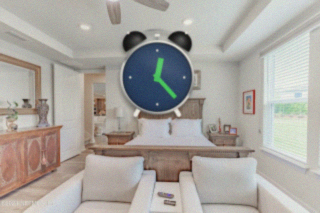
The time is **12:23**
